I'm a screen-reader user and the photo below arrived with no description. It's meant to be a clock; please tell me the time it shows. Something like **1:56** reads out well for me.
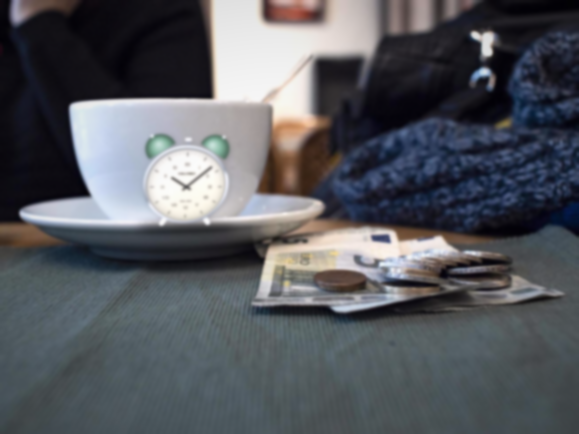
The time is **10:08**
